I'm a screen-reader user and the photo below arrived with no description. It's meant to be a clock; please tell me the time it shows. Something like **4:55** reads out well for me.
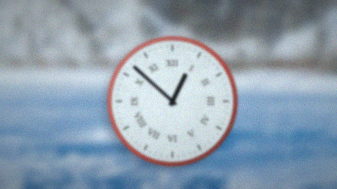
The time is **12:52**
